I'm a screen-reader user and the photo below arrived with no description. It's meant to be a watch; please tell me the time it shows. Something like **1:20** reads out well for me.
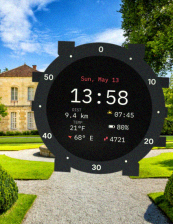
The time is **13:58**
